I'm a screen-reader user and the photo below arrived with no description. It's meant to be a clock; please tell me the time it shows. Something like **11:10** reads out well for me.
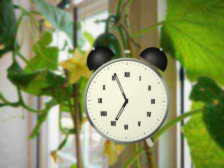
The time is **6:56**
